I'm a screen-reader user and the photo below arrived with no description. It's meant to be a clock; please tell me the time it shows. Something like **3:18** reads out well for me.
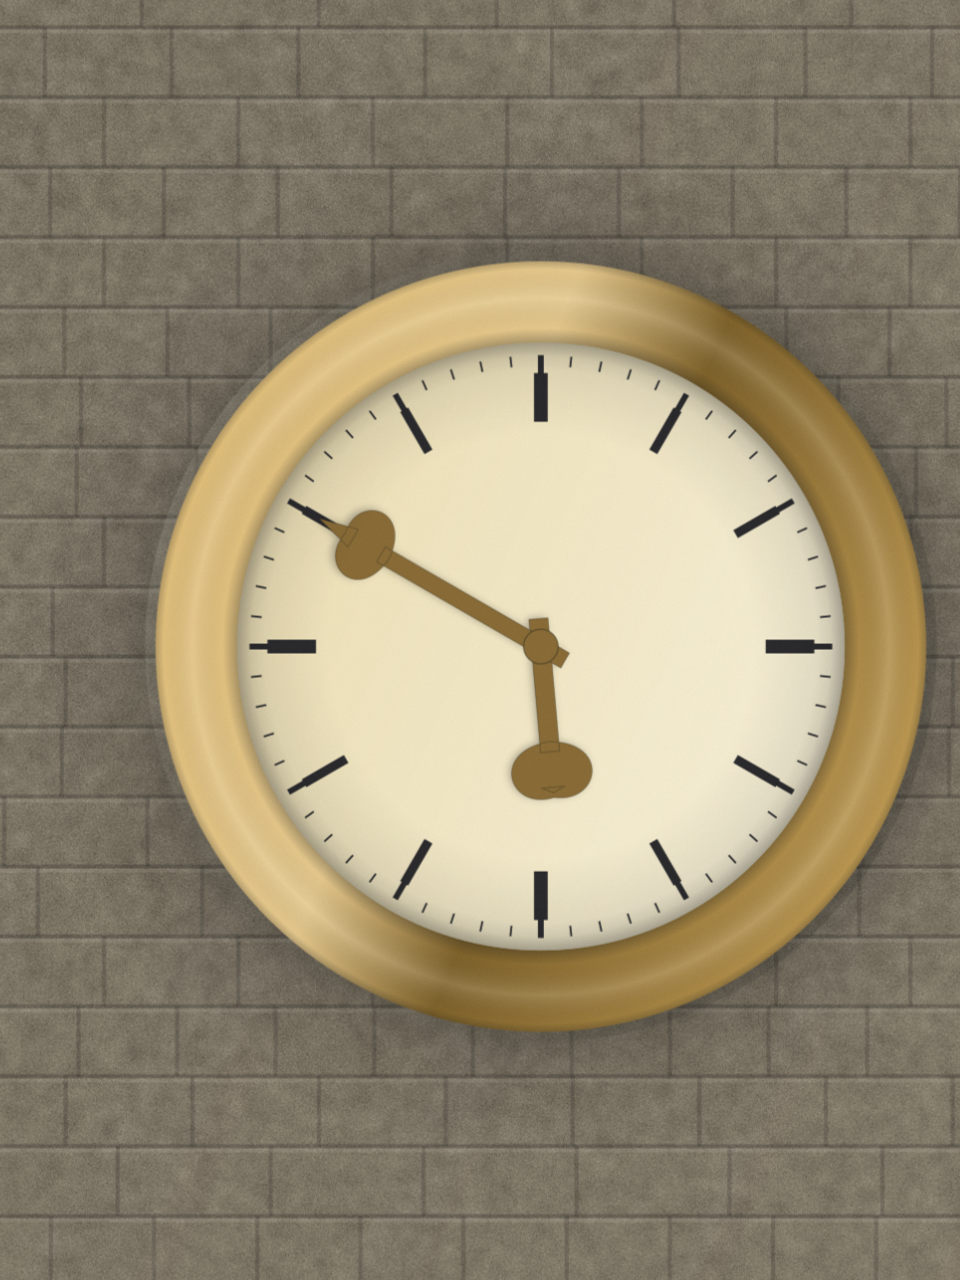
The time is **5:50**
